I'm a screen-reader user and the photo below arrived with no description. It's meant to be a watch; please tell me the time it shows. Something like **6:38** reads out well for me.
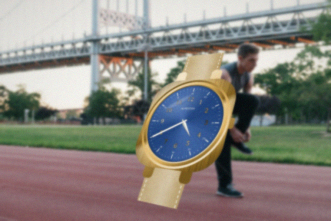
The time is **4:40**
